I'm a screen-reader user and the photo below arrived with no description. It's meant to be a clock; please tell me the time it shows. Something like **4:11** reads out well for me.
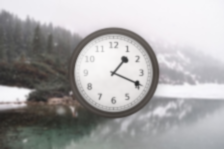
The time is **1:19**
